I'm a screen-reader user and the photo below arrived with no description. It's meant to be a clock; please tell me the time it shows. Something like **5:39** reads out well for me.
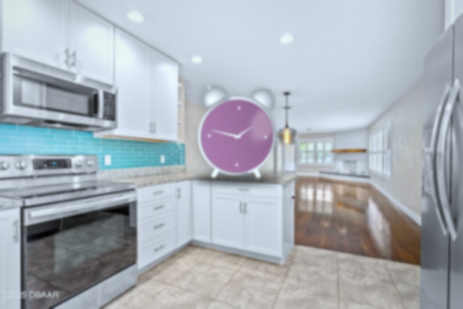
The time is **1:47**
